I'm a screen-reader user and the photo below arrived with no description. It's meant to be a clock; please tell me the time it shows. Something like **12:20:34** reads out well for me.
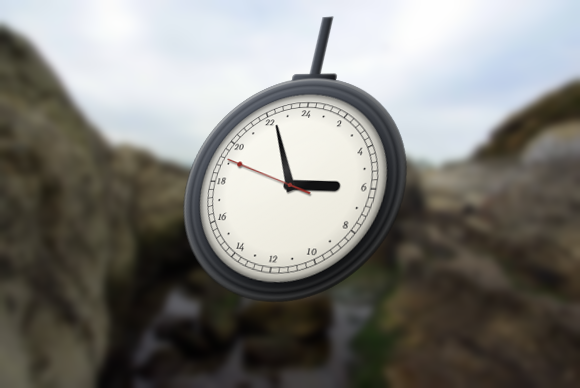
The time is **5:55:48**
